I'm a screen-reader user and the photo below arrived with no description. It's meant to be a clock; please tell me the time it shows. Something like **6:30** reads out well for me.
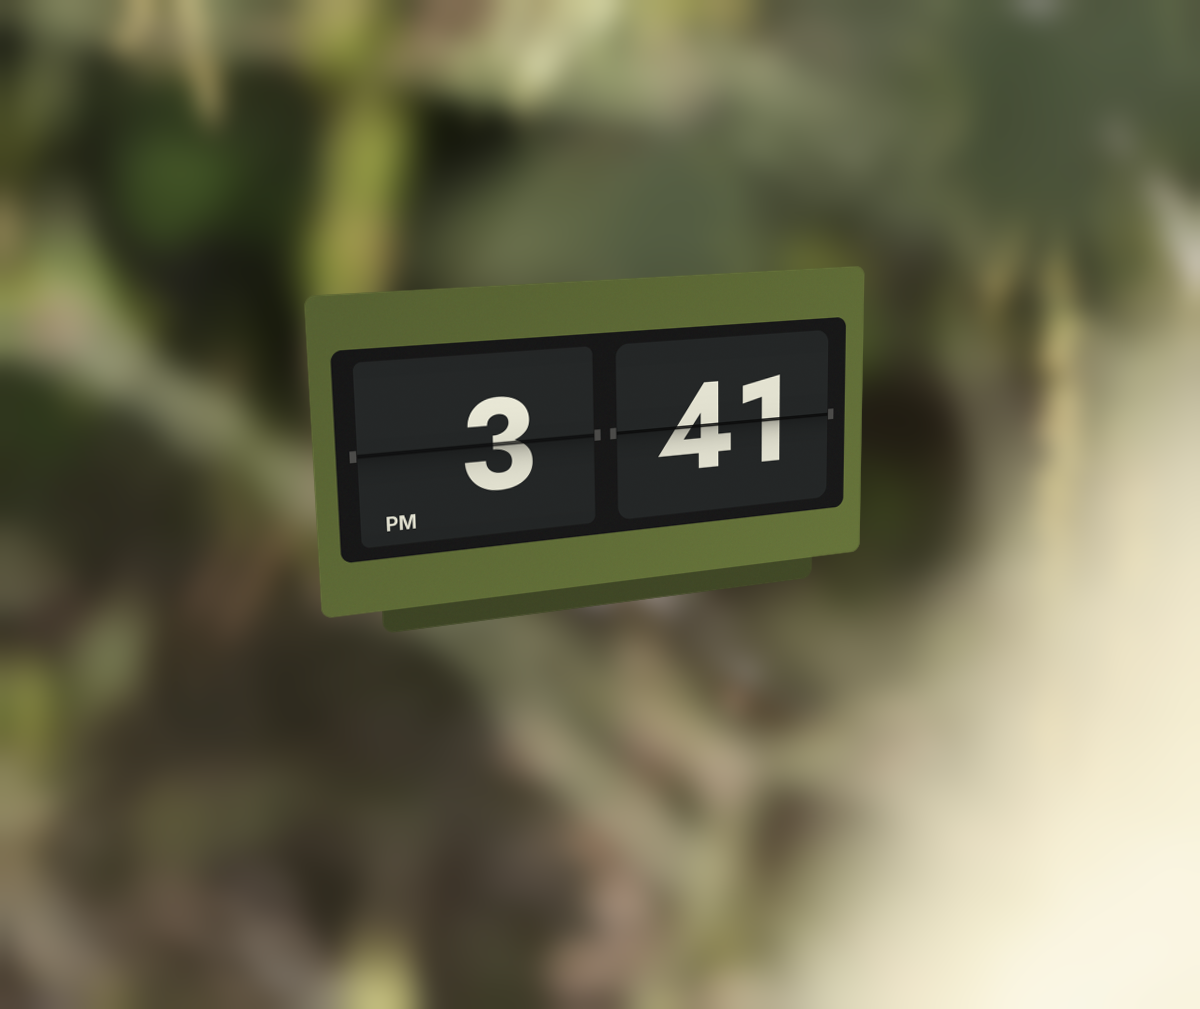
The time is **3:41**
